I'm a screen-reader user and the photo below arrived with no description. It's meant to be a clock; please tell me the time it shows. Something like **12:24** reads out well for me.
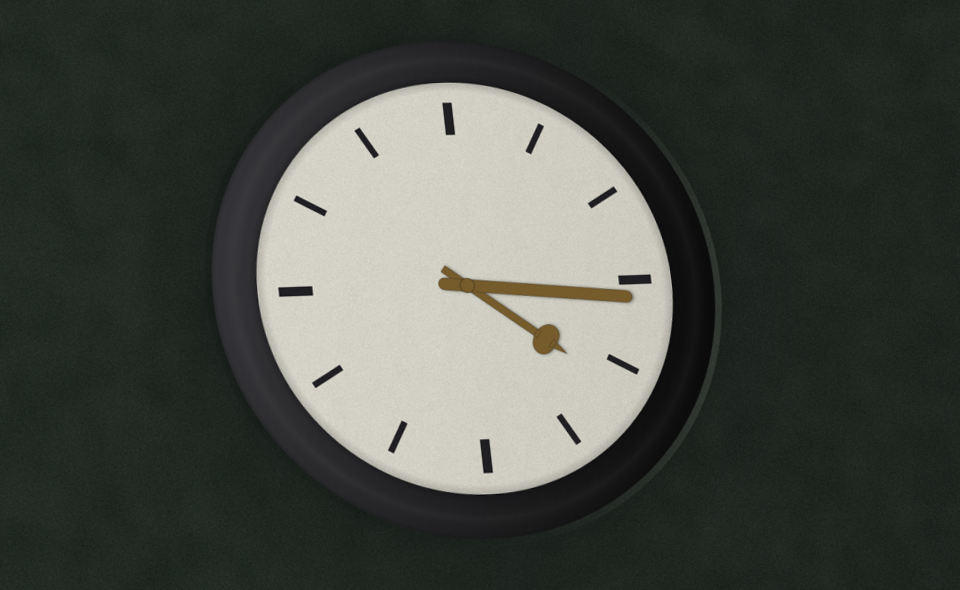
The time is **4:16**
